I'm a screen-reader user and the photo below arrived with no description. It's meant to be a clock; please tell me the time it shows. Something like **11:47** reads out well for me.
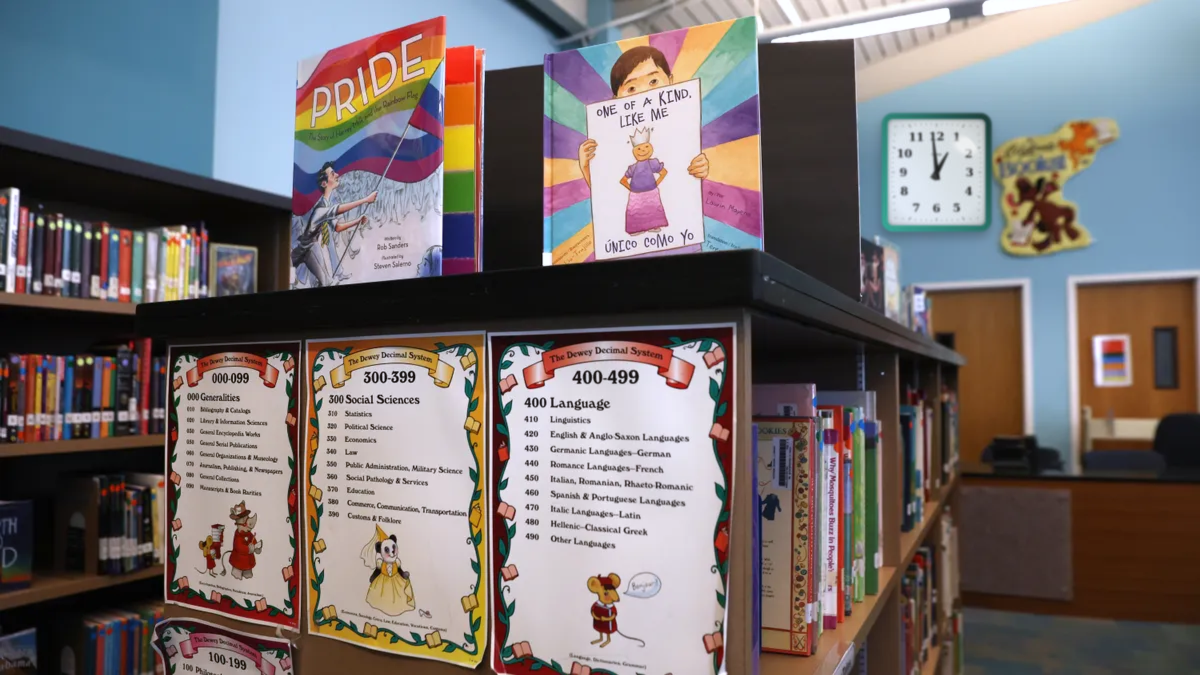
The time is **12:59**
